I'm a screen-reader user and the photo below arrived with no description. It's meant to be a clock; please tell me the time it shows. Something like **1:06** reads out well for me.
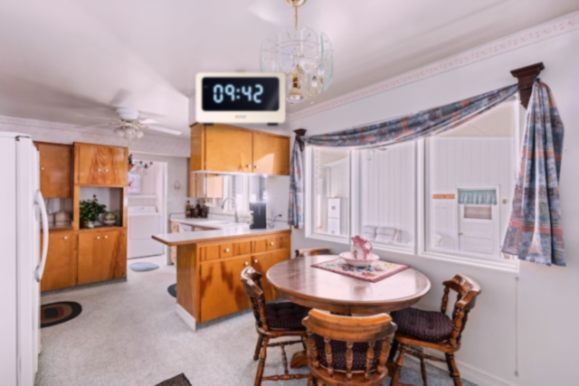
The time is **9:42**
